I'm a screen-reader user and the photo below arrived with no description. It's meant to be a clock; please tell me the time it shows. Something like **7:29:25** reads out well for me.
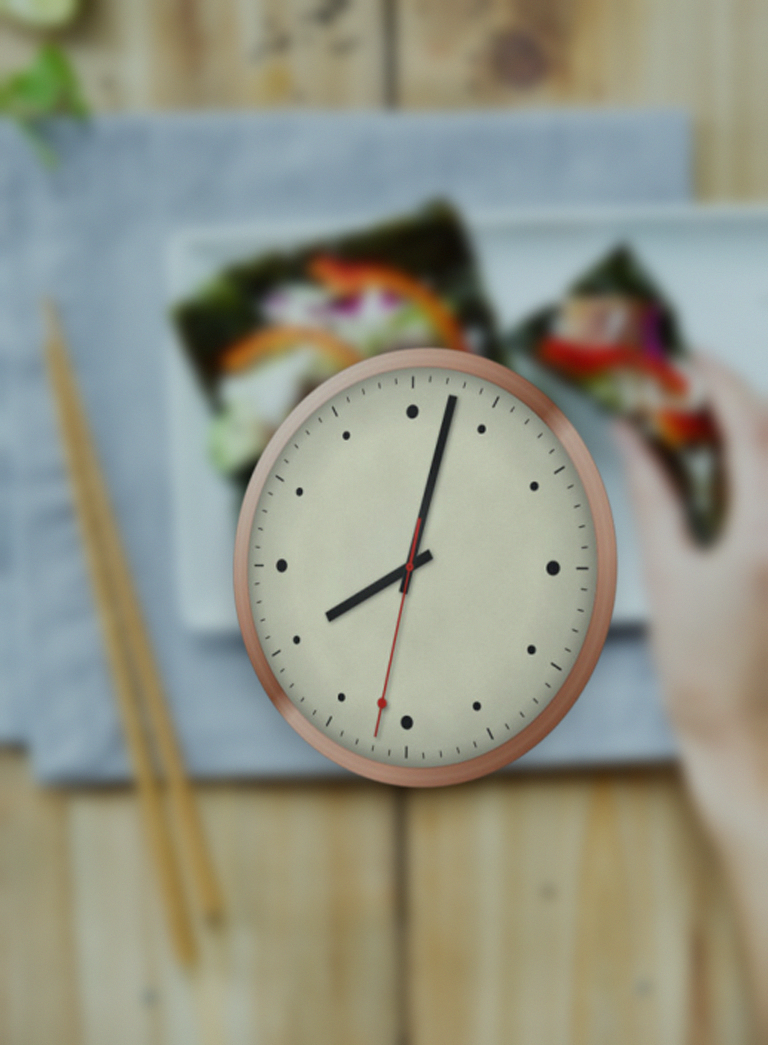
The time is **8:02:32**
